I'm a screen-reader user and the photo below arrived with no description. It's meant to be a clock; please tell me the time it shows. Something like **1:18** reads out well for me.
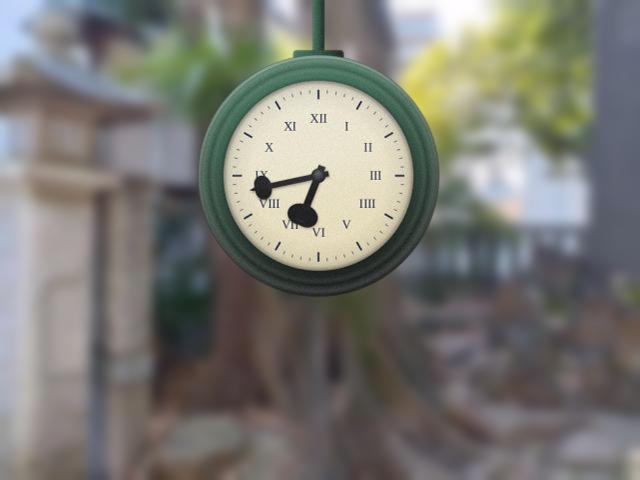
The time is **6:43**
